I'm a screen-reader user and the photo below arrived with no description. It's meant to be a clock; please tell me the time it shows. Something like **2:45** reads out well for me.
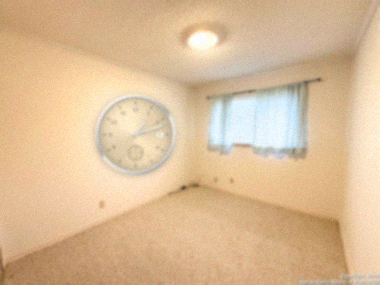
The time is **1:12**
